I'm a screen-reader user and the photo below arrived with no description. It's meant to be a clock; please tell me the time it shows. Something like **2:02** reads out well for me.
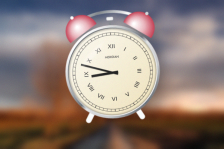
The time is **8:48**
